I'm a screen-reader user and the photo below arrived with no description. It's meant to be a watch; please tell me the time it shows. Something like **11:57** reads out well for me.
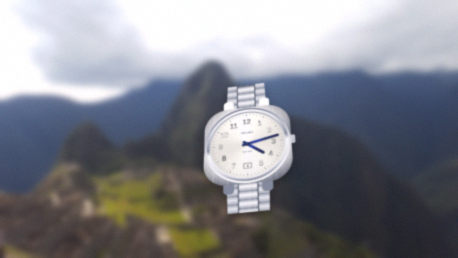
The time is **4:13**
